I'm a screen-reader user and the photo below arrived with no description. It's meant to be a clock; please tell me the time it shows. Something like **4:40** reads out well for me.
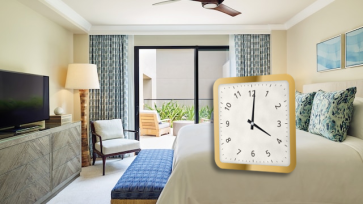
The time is **4:01**
